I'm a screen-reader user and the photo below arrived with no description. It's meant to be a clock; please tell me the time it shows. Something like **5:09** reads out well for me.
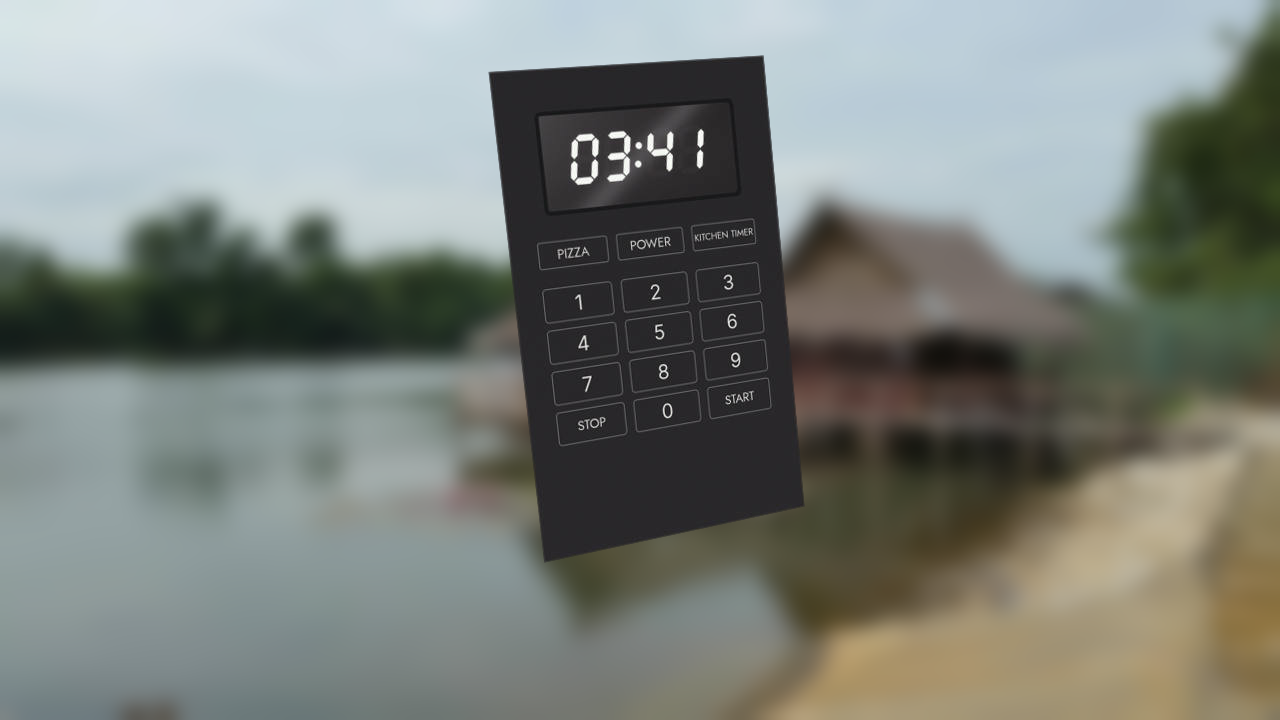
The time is **3:41**
